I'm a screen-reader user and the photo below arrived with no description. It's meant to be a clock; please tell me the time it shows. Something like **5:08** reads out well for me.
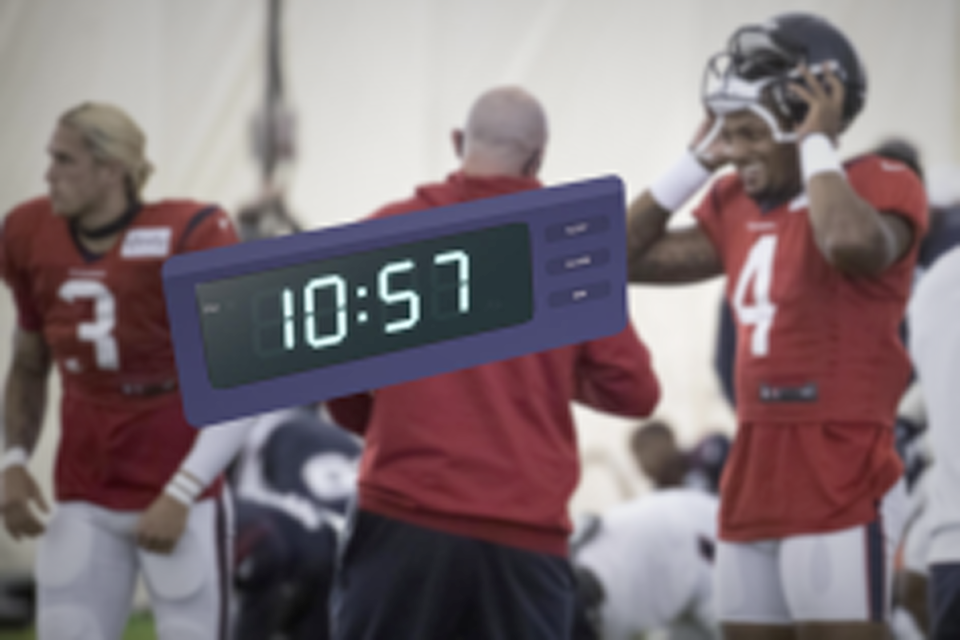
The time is **10:57**
